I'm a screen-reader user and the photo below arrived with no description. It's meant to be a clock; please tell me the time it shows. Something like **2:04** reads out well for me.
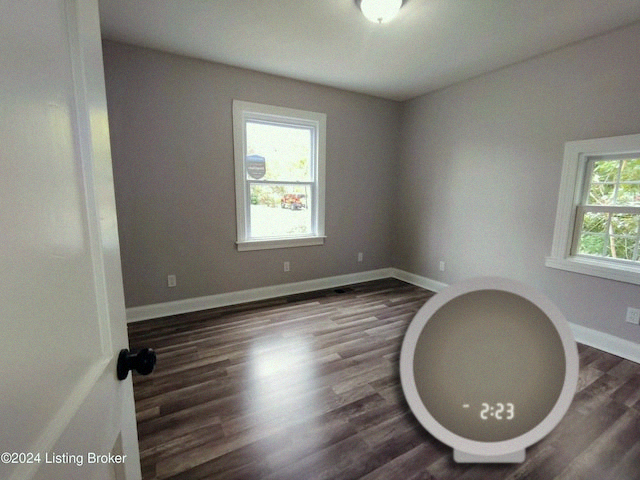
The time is **2:23**
